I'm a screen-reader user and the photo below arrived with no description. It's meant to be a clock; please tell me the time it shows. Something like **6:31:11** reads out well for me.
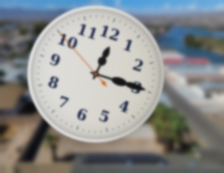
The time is **12:14:50**
